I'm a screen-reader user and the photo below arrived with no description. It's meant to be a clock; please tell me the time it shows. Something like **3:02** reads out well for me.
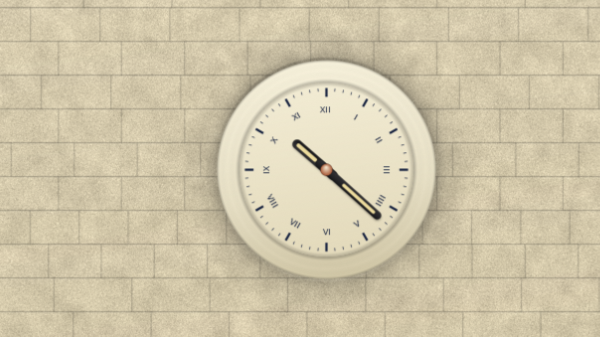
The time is **10:22**
